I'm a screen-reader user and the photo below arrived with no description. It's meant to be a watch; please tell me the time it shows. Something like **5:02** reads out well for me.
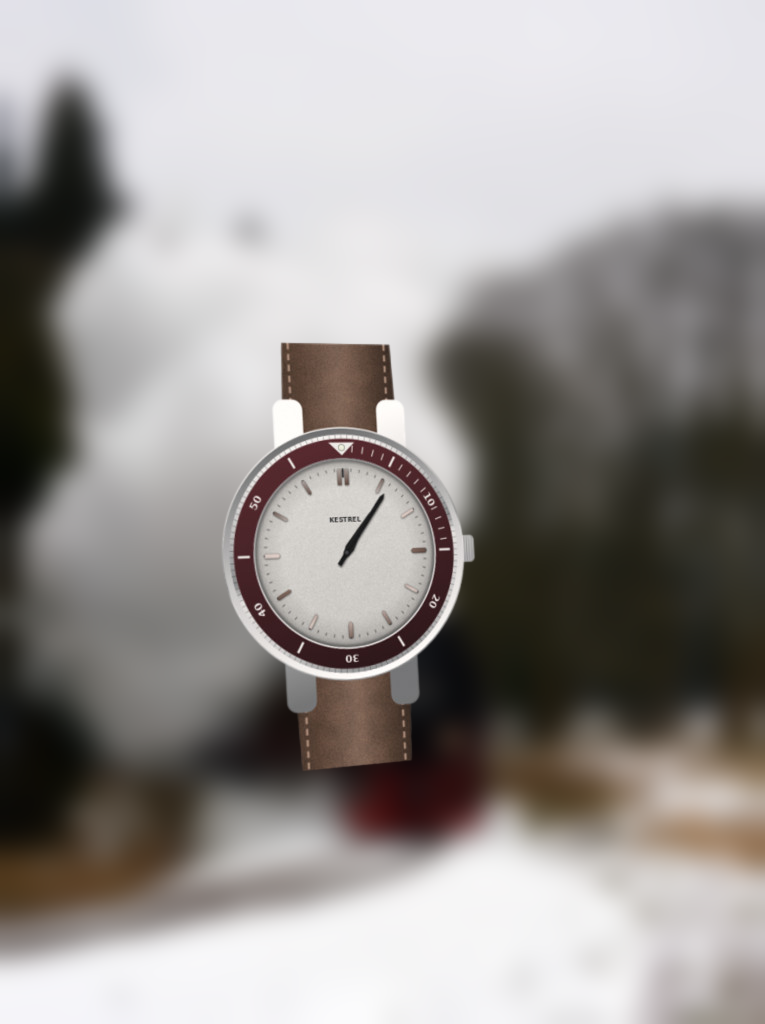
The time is **1:06**
